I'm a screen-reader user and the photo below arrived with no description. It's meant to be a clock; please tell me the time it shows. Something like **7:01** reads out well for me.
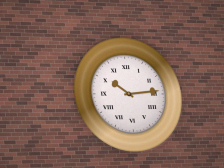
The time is **10:14**
